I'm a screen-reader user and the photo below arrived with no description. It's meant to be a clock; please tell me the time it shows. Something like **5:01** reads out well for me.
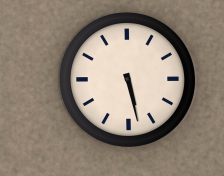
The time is **5:28**
